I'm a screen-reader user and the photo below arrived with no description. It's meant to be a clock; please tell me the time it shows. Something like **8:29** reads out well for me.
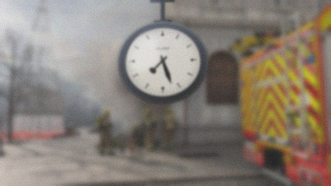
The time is **7:27**
